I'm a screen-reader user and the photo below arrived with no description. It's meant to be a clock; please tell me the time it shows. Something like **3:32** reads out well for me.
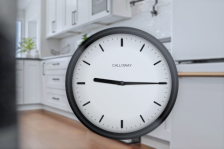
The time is **9:15**
